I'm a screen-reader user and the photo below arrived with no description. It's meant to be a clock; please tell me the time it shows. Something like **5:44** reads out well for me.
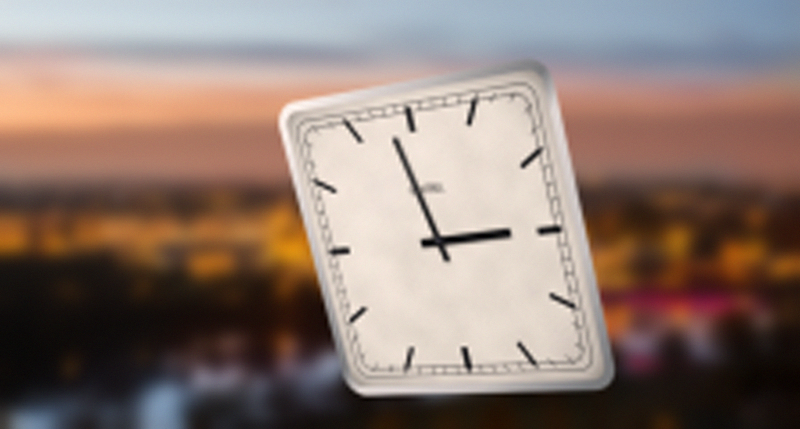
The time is **2:58**
